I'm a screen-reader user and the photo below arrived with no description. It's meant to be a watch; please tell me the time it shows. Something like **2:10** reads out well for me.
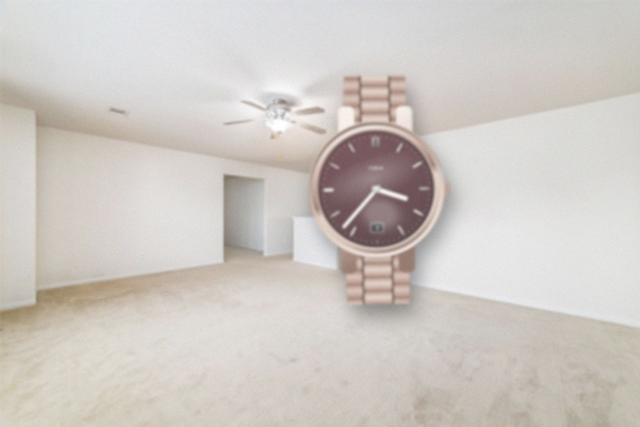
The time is **3:37**
